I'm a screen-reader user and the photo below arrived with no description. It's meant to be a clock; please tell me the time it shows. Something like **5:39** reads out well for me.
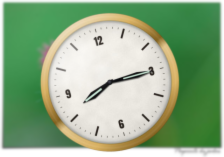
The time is **8:15**
